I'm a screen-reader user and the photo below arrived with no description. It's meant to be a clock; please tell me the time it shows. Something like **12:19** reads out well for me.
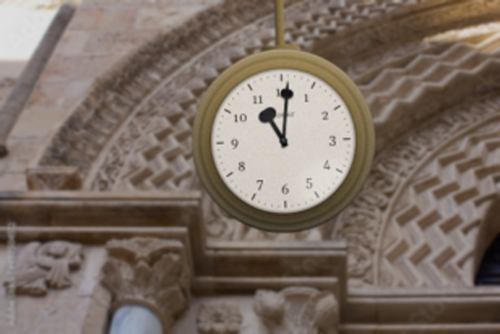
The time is **11:01**
